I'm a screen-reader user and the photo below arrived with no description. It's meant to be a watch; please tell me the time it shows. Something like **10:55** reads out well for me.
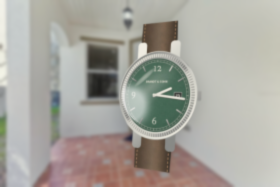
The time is **2:16**
